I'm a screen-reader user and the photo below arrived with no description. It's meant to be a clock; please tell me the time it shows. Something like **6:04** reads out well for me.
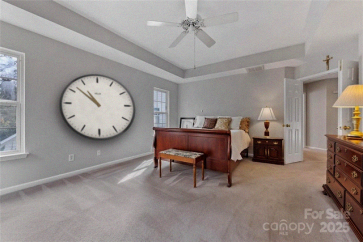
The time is **10:52**
